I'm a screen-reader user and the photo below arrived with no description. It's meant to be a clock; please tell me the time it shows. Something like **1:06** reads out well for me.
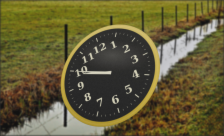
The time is **9:50**
